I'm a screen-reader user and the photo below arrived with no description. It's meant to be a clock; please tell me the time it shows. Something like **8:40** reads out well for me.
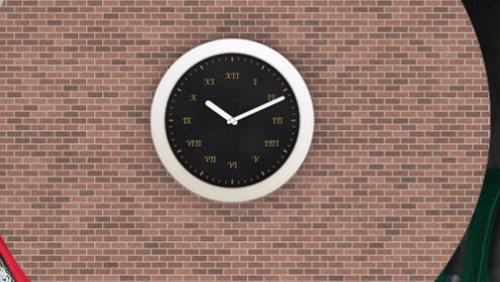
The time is **10:11**
